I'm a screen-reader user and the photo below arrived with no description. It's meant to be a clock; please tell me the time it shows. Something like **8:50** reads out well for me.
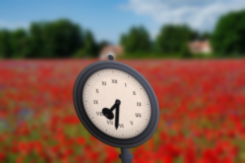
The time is **7:32**
